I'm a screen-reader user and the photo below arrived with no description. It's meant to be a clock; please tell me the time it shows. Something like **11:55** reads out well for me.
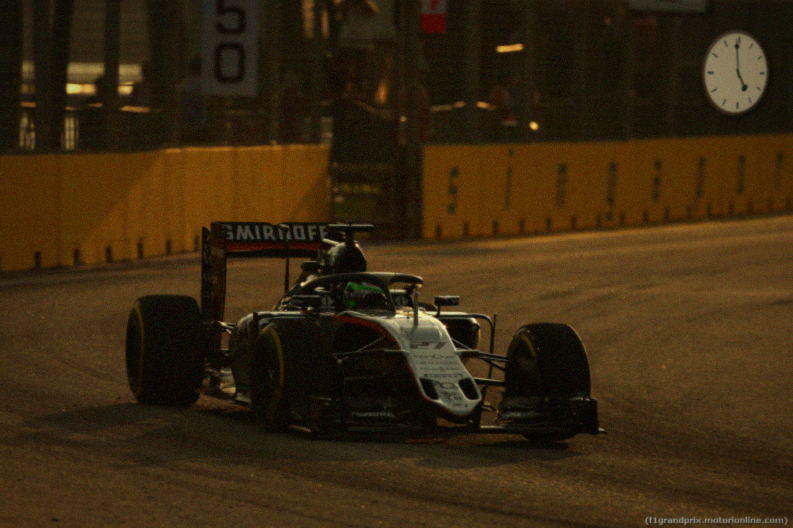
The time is **4:59**
